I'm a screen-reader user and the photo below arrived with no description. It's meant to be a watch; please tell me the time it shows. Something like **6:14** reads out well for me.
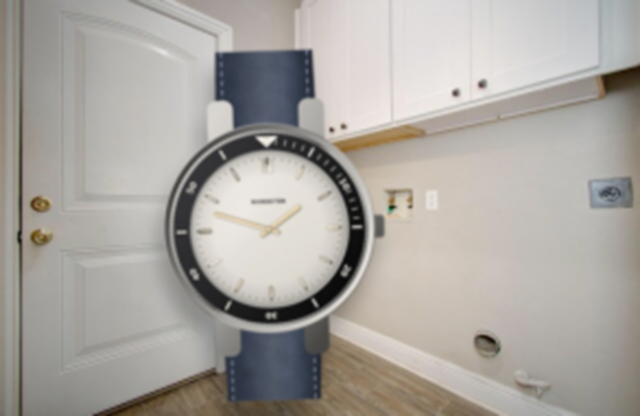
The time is **1:48**
